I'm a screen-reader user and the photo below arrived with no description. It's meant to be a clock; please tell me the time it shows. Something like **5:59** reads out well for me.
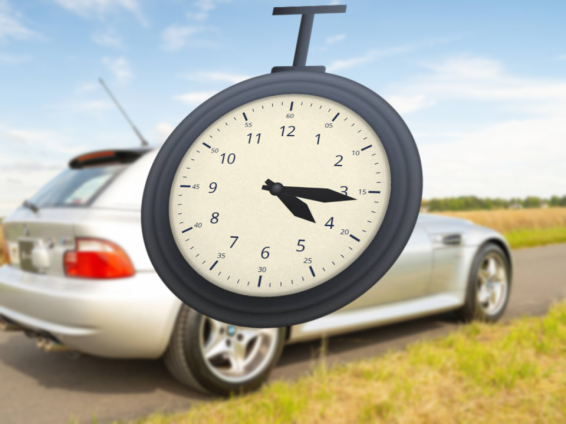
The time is **4:16**
